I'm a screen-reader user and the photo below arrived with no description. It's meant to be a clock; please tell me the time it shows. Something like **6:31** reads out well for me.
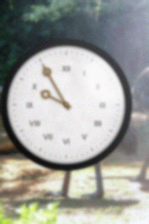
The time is **9:55**
